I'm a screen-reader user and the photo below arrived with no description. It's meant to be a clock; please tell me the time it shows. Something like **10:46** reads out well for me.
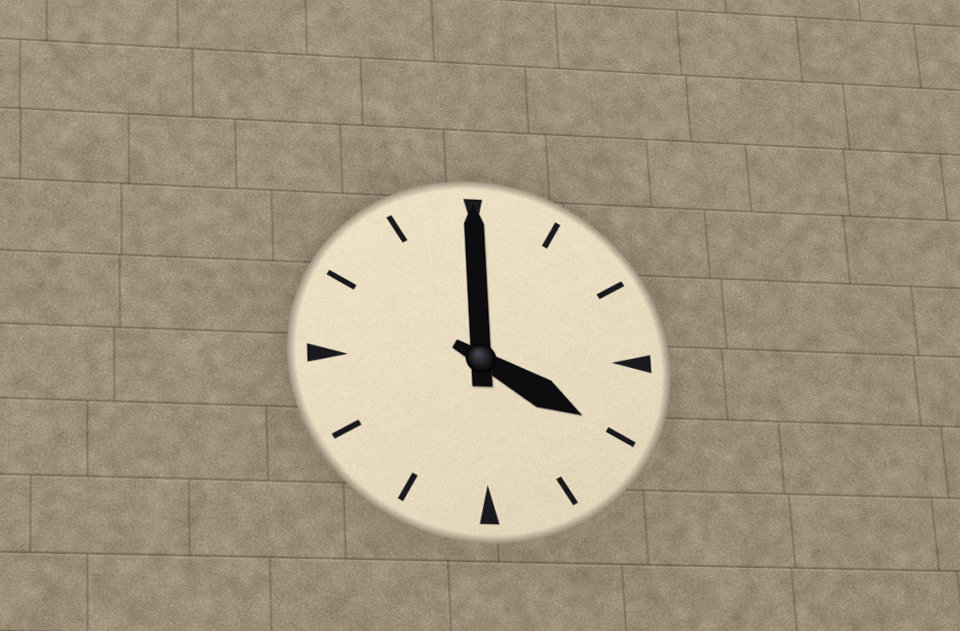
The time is **4:00**
